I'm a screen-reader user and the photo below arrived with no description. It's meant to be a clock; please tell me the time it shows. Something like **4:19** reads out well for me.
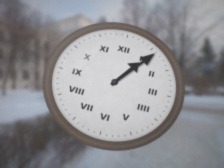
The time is **1:06**
